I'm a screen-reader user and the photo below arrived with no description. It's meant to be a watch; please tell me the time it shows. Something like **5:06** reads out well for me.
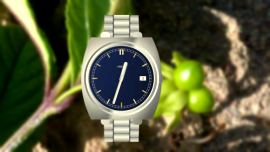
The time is **12:33**
